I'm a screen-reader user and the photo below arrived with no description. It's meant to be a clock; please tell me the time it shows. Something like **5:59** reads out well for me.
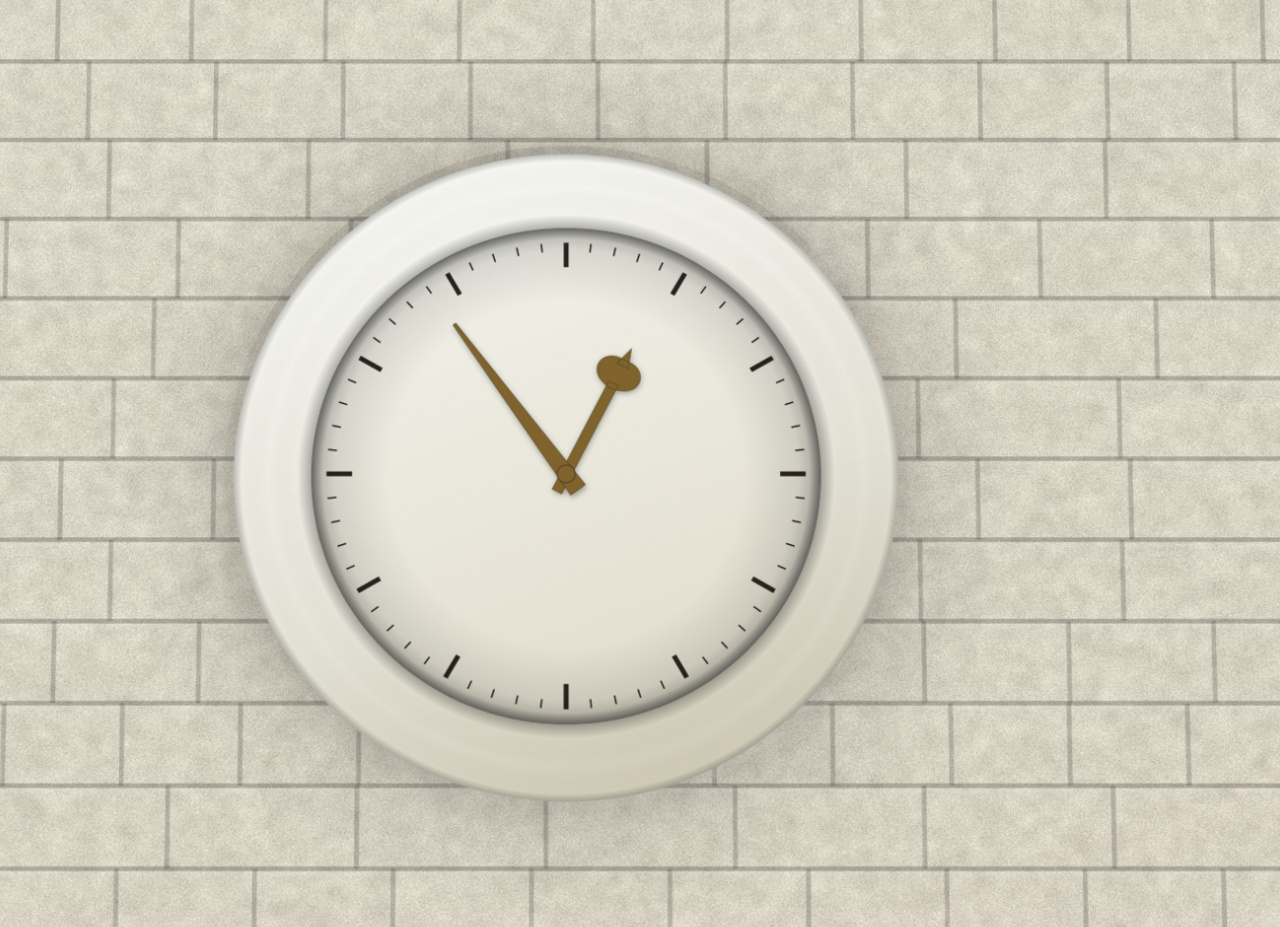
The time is **12:54**
